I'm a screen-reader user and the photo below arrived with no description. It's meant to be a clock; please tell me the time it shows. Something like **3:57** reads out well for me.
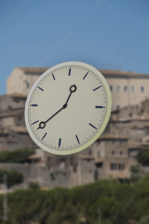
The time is **12:38**
